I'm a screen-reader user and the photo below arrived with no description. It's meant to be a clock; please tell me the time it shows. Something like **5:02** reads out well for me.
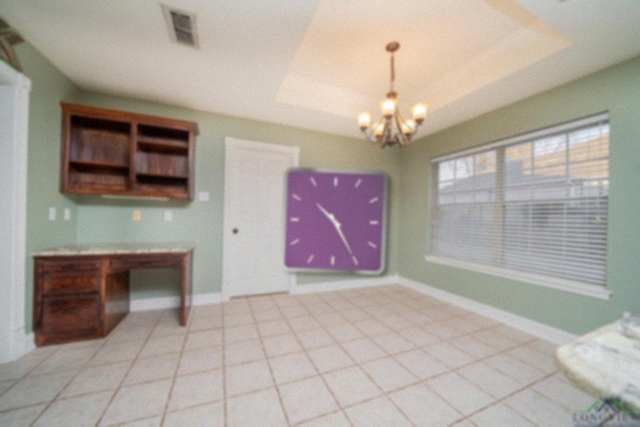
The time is **10:25**
